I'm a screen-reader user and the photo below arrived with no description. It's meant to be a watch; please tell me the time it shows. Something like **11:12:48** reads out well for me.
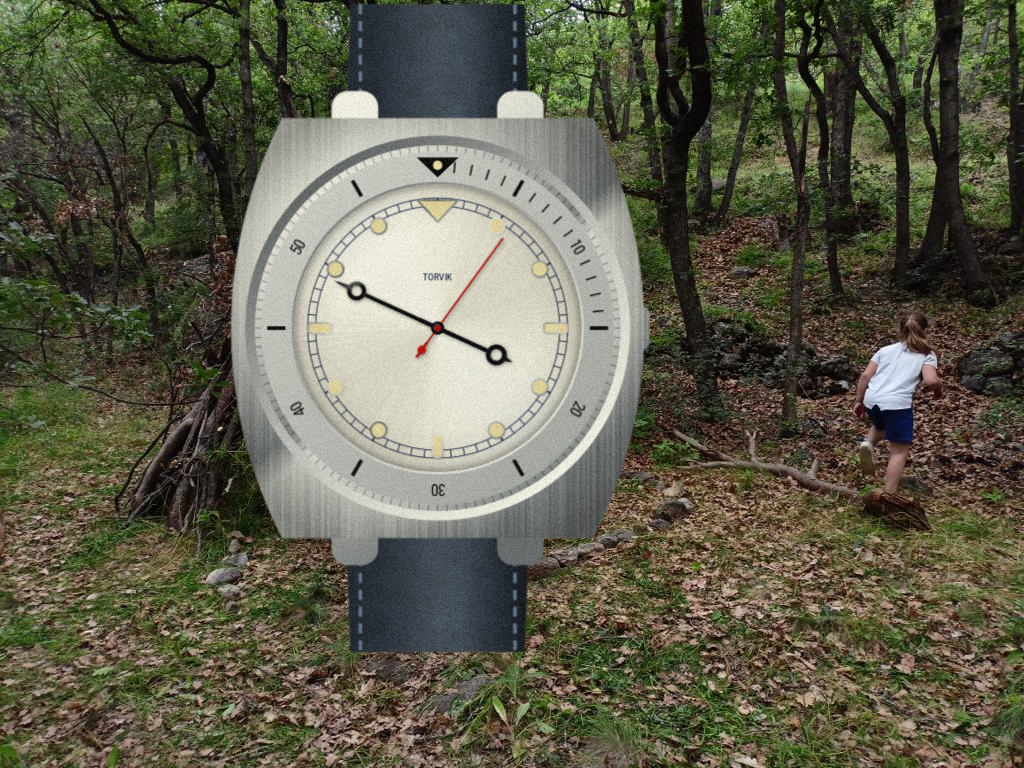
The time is **3:49:06**
